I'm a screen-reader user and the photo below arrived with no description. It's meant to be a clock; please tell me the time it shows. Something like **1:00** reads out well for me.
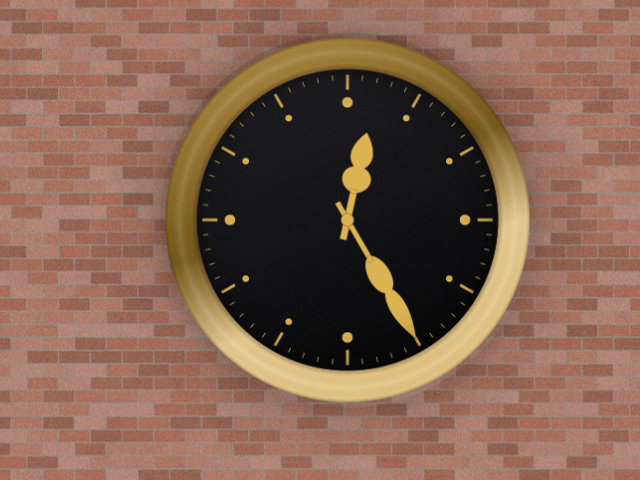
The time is **12:25**
